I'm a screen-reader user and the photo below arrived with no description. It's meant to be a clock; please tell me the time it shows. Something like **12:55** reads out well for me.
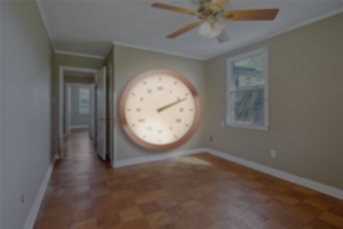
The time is **2:11**
